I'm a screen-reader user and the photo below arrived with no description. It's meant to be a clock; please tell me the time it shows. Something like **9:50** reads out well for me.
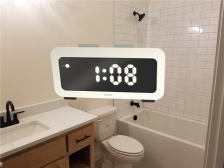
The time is **1:08**
